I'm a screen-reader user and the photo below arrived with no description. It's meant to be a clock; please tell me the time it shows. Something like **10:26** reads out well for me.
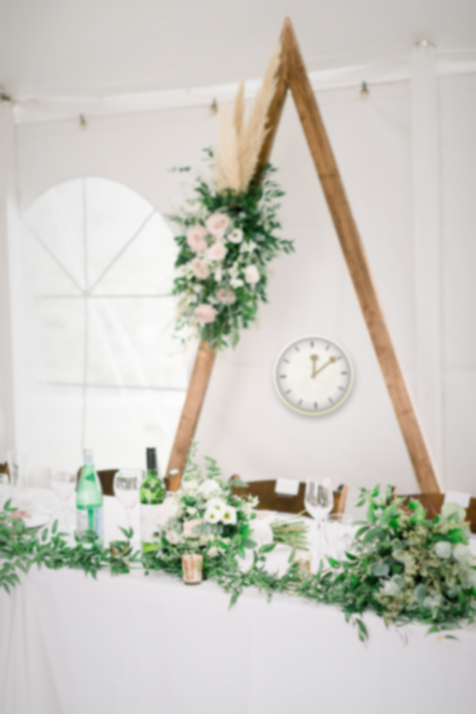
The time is **12:09**
